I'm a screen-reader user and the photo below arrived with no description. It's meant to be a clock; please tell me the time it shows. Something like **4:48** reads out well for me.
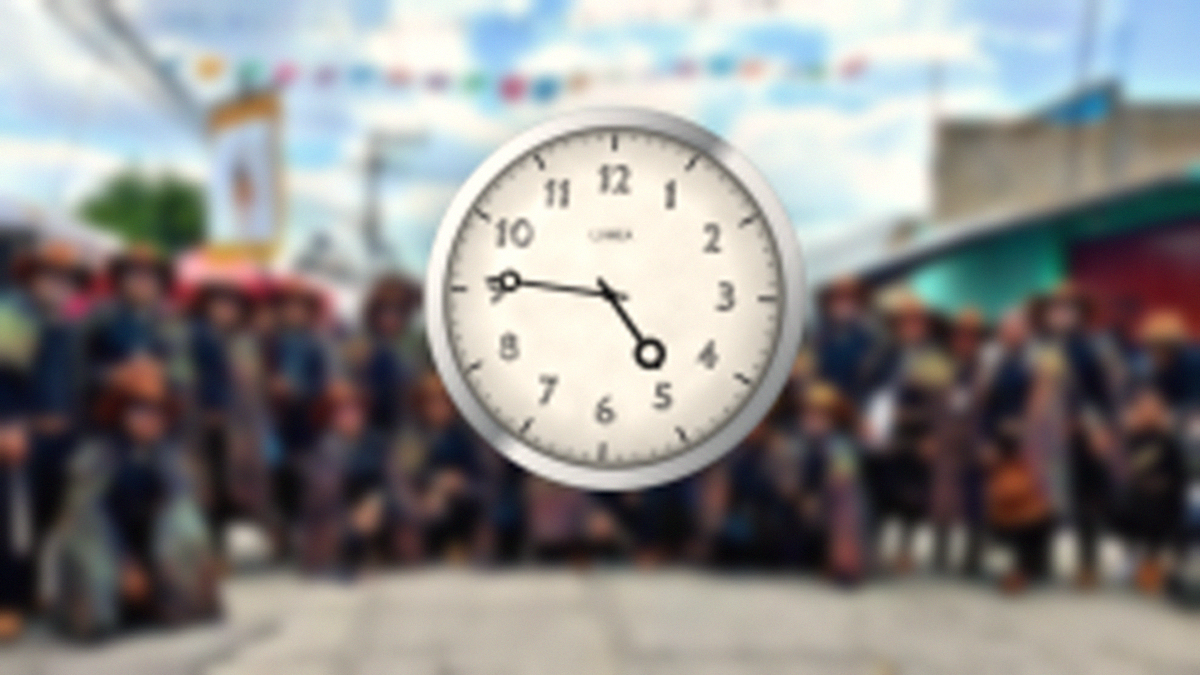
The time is **4:46**
